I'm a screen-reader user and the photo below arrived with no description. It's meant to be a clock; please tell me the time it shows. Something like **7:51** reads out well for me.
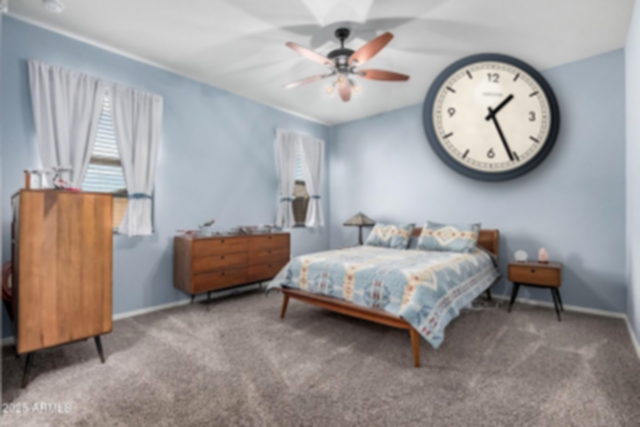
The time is **1:26**
